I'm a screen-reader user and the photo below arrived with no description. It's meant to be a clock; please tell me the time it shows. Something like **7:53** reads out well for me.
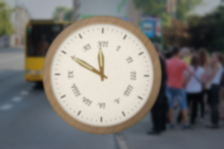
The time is **11:50**
